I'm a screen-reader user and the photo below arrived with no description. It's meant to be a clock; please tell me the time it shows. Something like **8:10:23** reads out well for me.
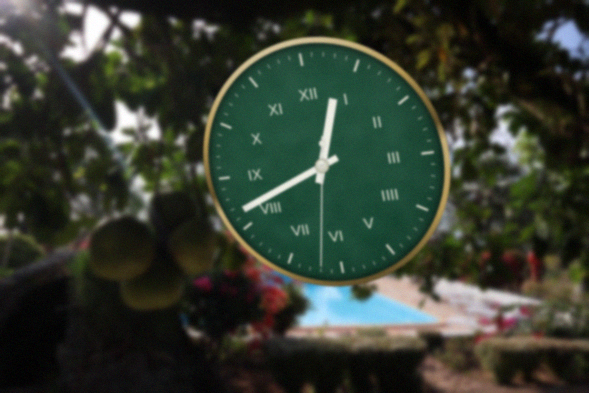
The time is **12:41:32**
